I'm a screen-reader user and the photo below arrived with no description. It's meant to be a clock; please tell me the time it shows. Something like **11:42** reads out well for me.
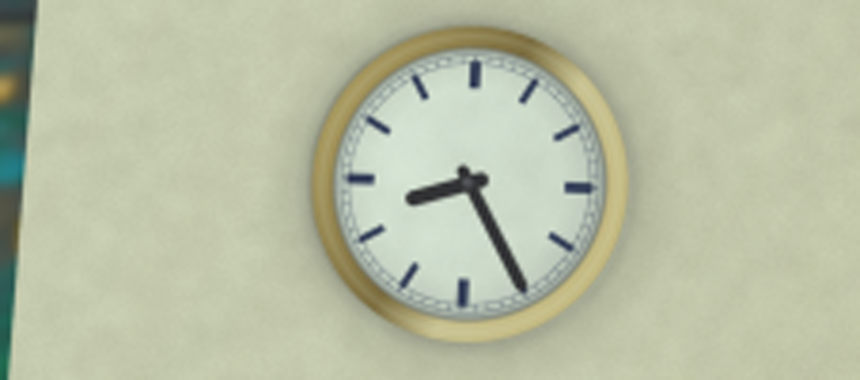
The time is **8:25**
